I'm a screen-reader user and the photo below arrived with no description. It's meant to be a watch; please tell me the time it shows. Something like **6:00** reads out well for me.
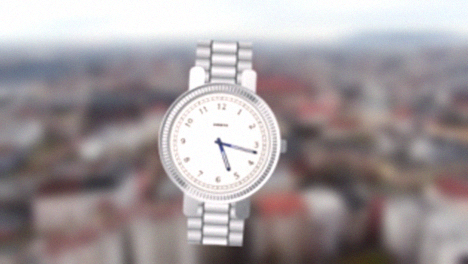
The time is **5:17**
